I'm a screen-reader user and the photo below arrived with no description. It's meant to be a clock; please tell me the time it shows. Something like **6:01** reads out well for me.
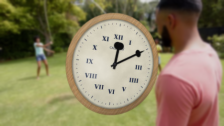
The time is **12:10**
